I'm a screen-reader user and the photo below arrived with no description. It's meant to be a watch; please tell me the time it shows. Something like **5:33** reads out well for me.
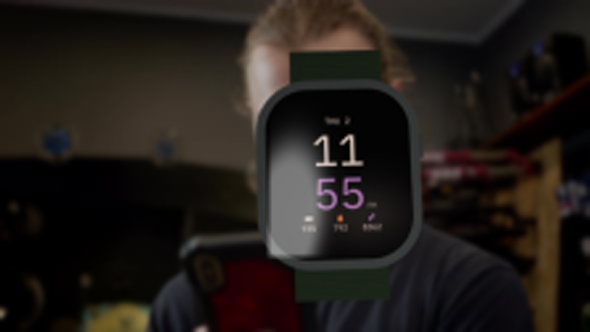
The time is **11:55**
